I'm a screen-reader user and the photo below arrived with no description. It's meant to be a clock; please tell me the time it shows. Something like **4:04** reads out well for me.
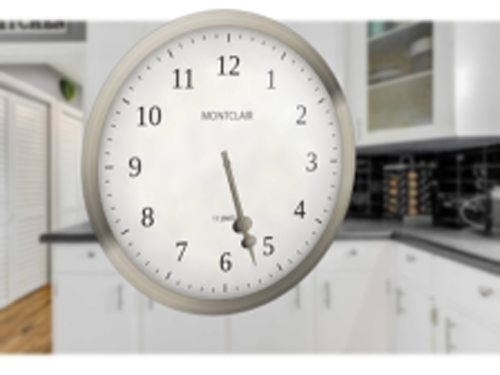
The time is **5:27**
